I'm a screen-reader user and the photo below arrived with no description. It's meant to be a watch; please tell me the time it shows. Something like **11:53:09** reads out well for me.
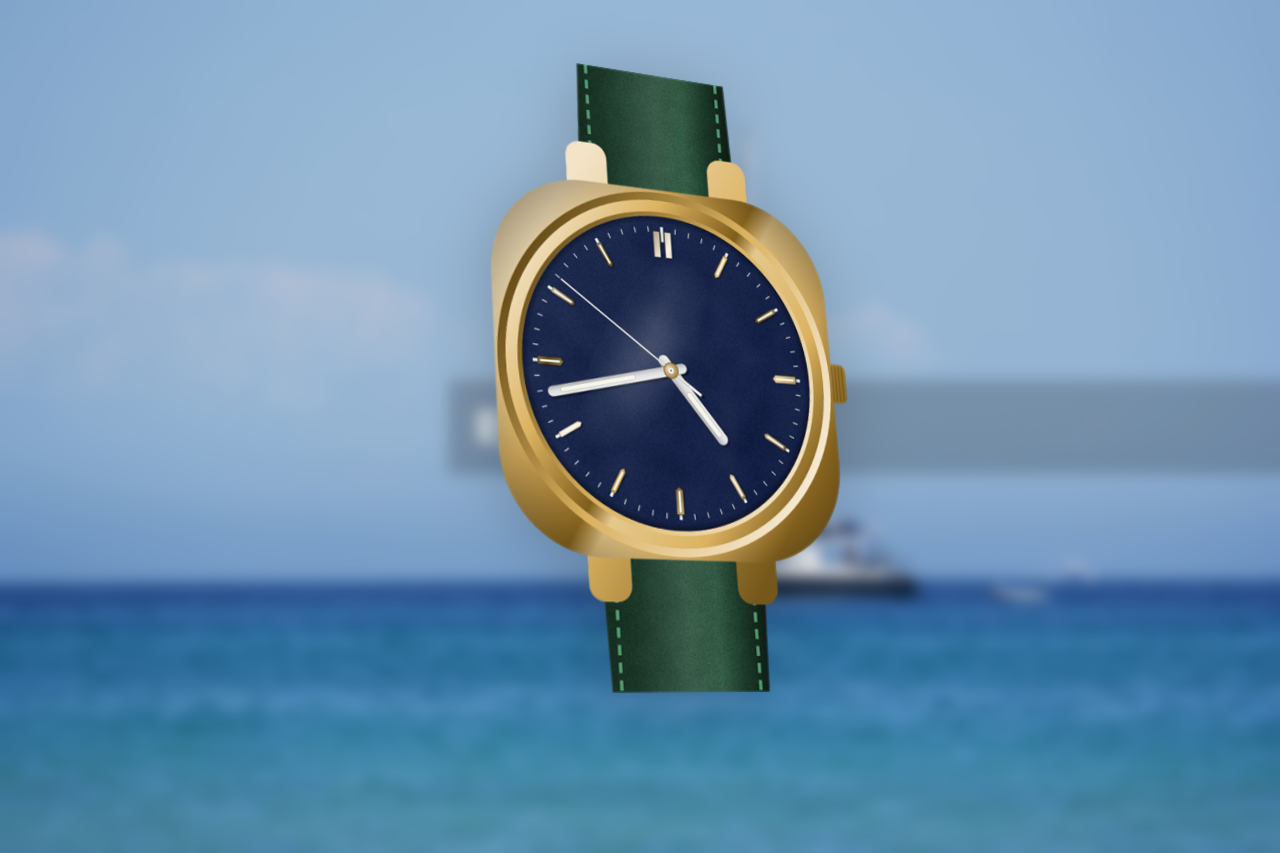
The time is **4:42:51**
